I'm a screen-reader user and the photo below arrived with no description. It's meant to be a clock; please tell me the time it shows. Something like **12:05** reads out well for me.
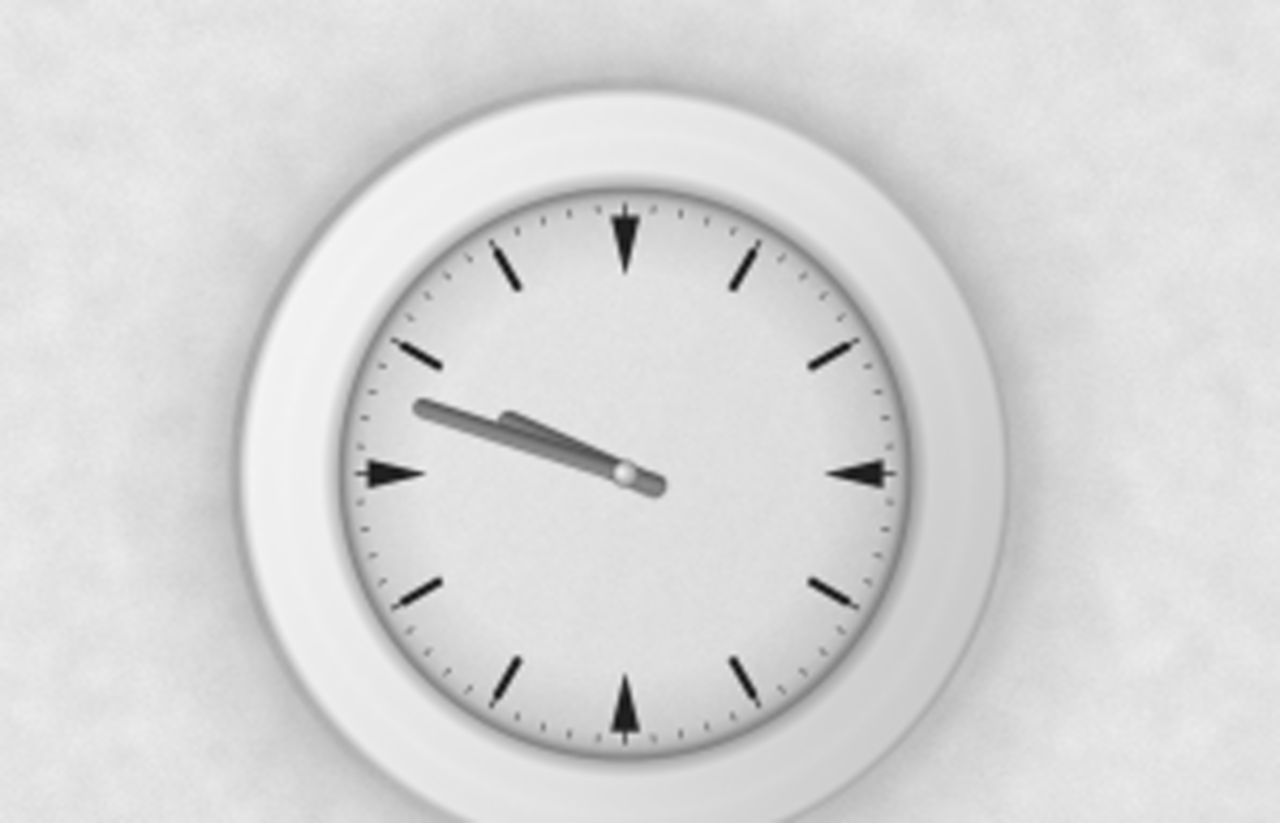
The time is **9:48**
